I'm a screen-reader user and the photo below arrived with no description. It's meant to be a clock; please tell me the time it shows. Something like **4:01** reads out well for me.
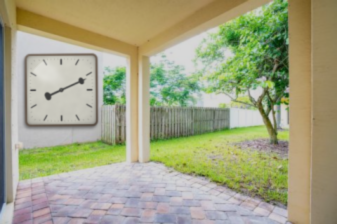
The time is **8:11**
